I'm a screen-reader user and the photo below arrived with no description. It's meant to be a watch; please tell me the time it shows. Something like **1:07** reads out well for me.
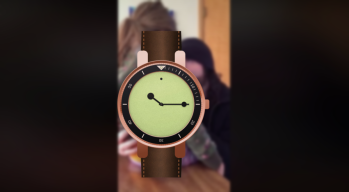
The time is **10:15**
